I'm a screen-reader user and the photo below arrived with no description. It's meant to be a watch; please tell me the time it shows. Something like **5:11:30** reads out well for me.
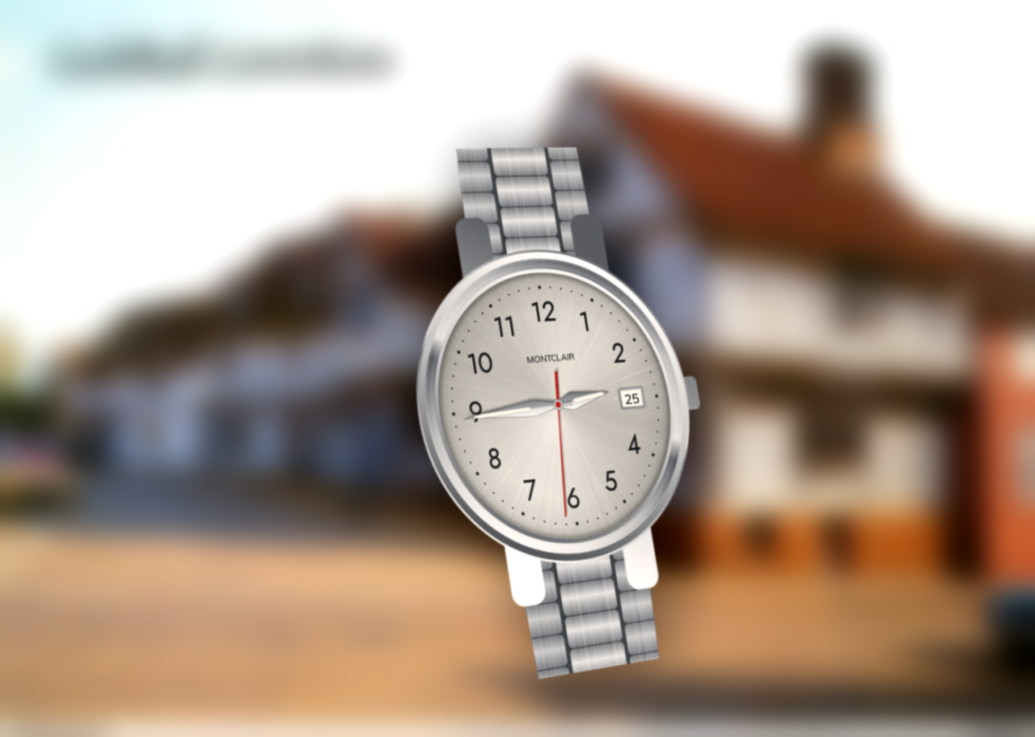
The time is **2:44:31**
